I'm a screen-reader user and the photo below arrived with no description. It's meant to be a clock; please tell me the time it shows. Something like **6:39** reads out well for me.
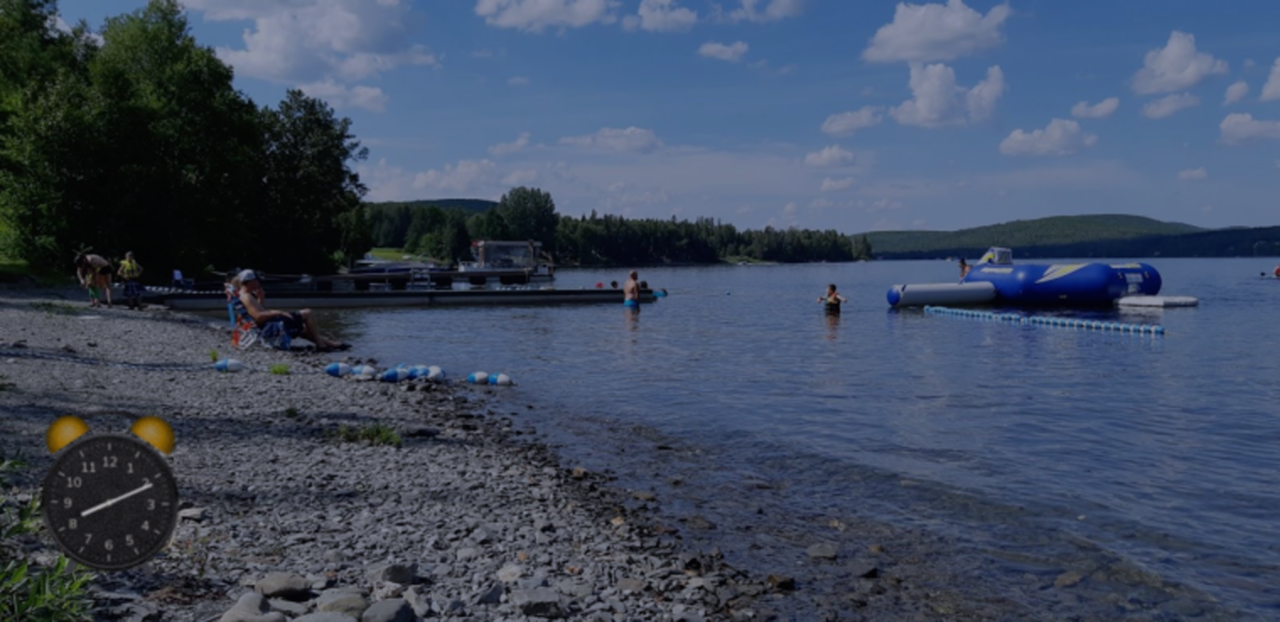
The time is **8:11**
